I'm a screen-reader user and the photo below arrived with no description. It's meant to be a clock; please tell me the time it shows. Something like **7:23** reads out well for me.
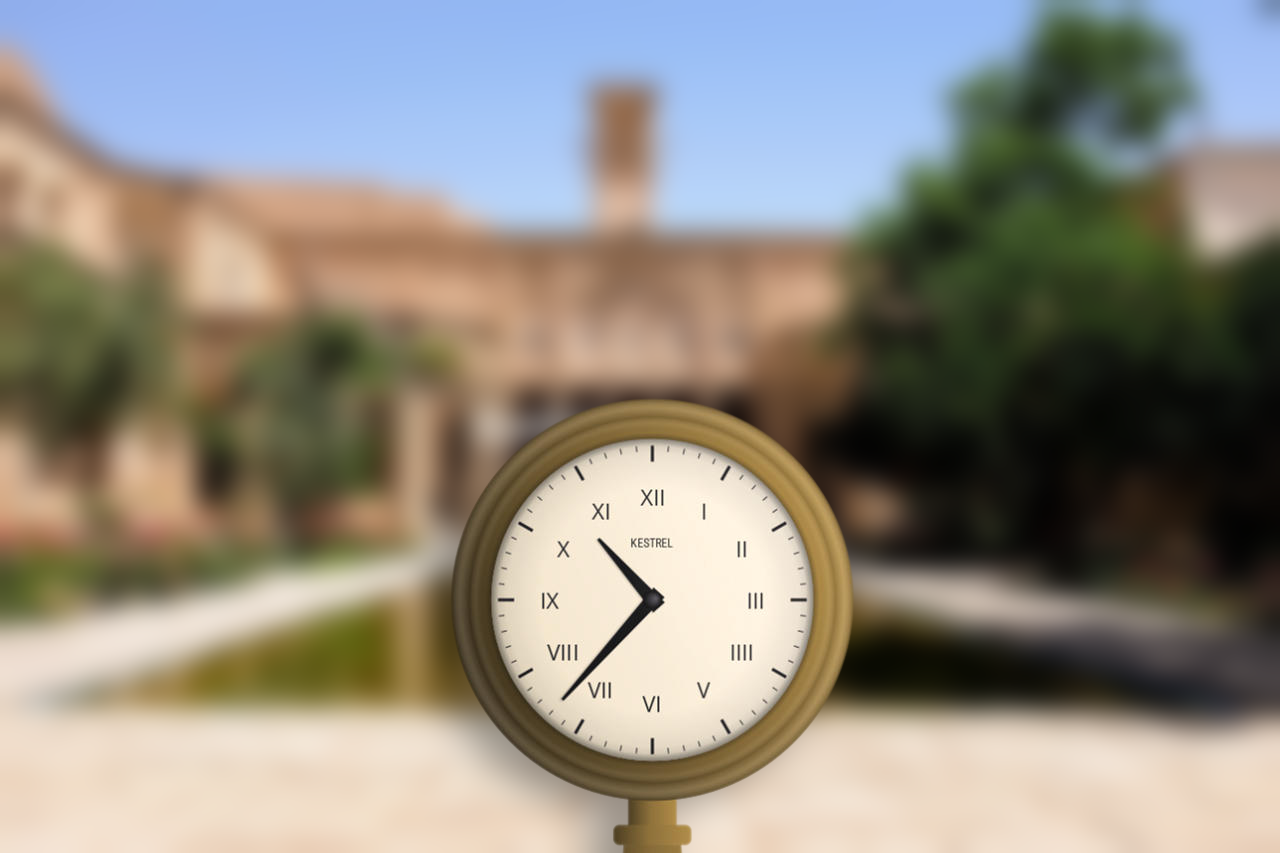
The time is **10:37**
